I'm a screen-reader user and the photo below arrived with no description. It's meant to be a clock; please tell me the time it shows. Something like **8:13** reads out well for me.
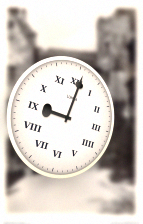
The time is **9:01**
